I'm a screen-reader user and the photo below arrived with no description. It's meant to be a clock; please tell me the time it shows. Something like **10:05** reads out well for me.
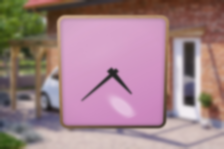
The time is **4:38**
